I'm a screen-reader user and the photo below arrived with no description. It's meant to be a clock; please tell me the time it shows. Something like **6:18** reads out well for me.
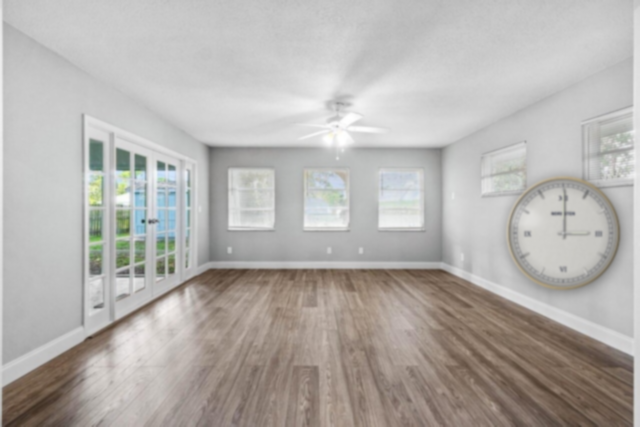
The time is **3:00**
